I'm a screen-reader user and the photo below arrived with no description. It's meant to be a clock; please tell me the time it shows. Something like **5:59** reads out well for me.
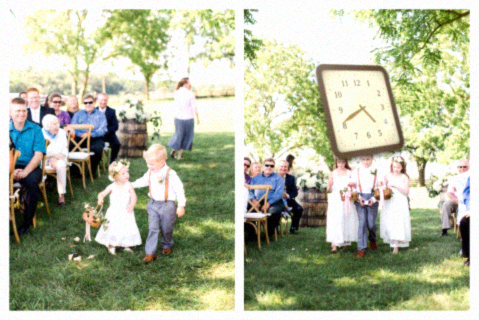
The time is **4:41**
